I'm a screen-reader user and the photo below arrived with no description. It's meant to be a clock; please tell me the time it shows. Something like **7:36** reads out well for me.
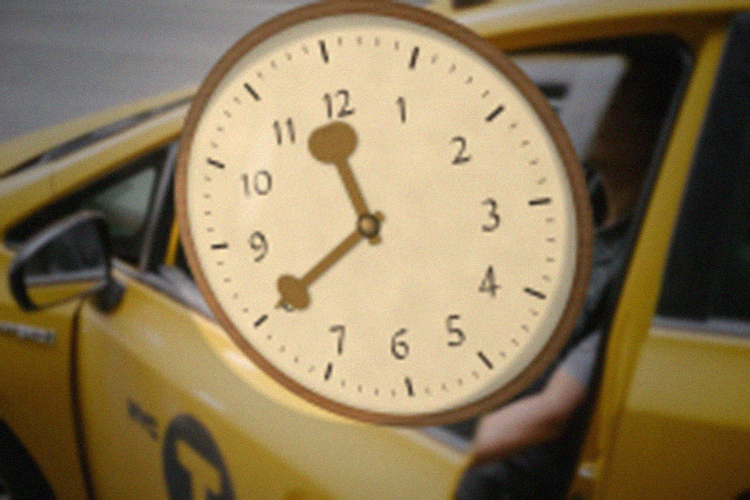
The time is **11:40**
